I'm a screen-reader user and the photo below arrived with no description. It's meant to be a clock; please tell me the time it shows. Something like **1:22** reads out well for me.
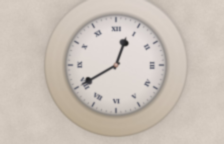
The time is **12:40**
